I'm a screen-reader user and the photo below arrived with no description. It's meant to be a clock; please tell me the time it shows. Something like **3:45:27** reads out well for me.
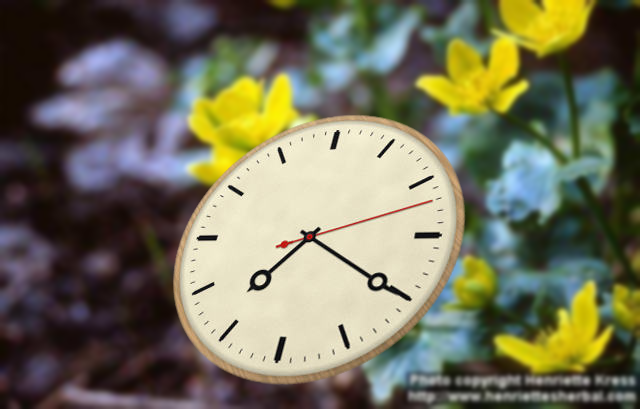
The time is **7:20:12**
